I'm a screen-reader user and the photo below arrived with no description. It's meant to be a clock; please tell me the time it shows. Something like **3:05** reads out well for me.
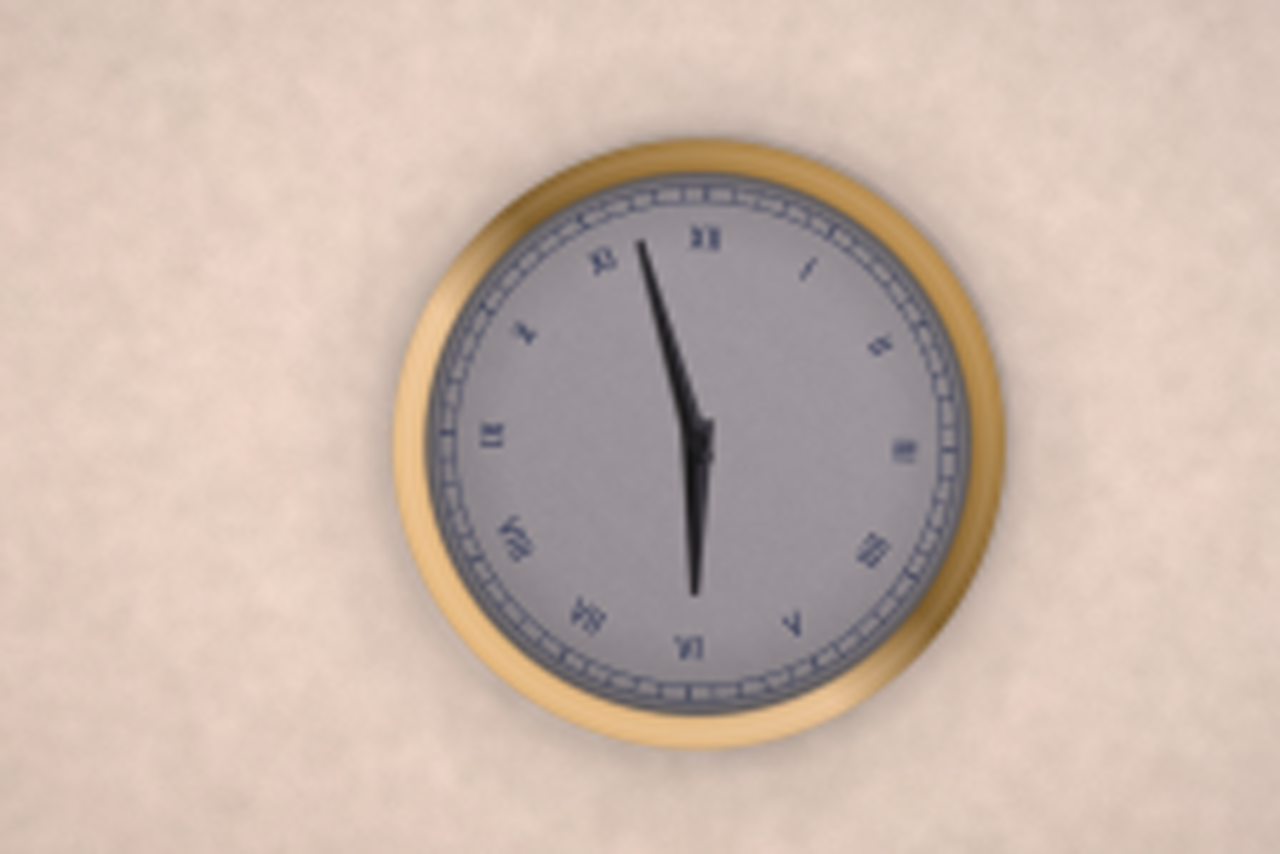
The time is **5:57**
